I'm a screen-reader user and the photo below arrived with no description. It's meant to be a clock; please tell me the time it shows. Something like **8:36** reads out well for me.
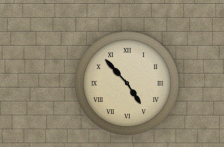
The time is **4:53**
